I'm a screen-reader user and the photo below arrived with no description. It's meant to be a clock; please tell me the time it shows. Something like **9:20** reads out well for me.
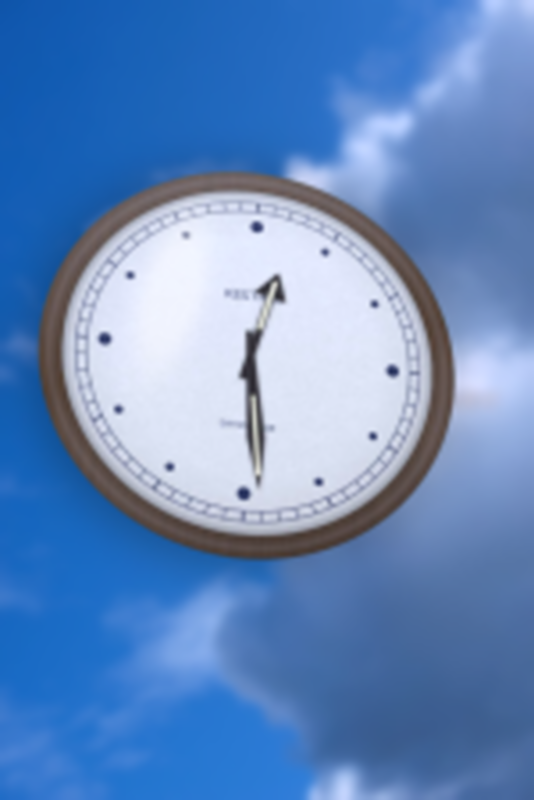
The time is **12:29**
